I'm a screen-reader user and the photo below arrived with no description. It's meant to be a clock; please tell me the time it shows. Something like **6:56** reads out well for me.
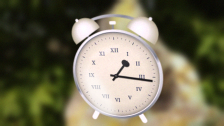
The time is **1:16**
